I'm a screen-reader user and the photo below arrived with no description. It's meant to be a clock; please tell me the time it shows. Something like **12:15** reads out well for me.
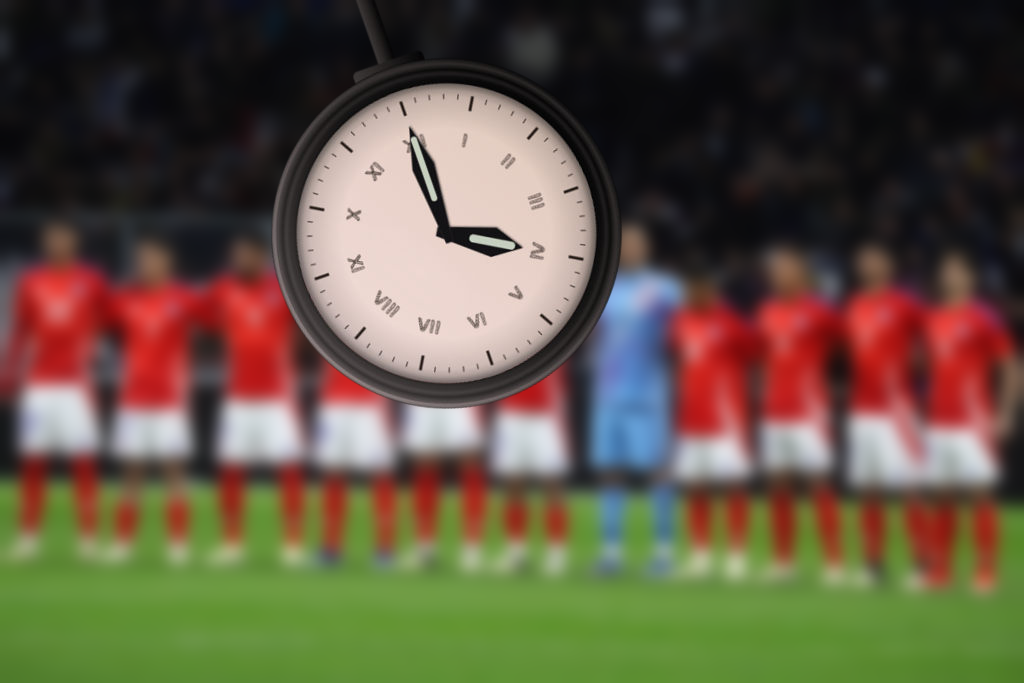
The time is **4:00**
